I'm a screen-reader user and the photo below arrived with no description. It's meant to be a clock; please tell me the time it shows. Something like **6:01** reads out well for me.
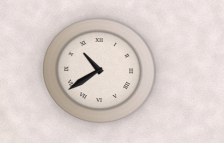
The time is **10:39**
